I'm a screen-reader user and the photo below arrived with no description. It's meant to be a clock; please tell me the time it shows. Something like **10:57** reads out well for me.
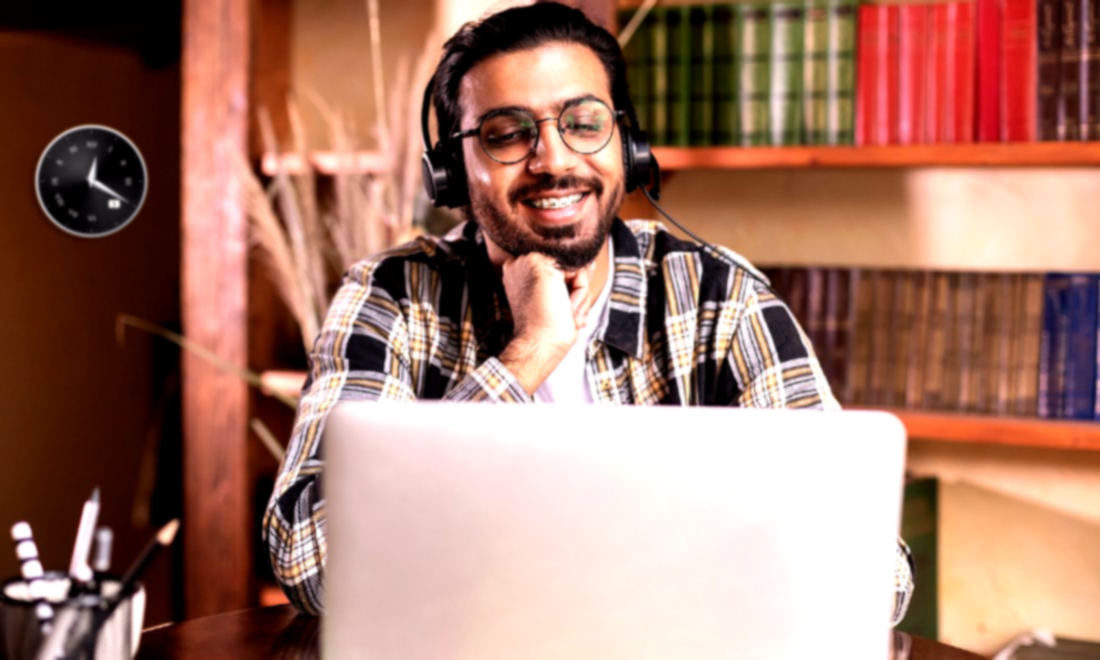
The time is **12:20**
